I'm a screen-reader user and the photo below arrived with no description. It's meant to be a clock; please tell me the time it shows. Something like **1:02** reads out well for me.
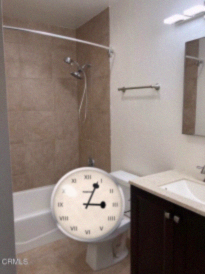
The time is **3:04**
